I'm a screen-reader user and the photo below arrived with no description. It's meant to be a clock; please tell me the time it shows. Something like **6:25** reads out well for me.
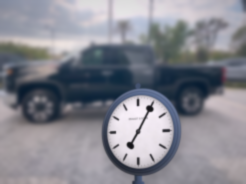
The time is **7:05**
